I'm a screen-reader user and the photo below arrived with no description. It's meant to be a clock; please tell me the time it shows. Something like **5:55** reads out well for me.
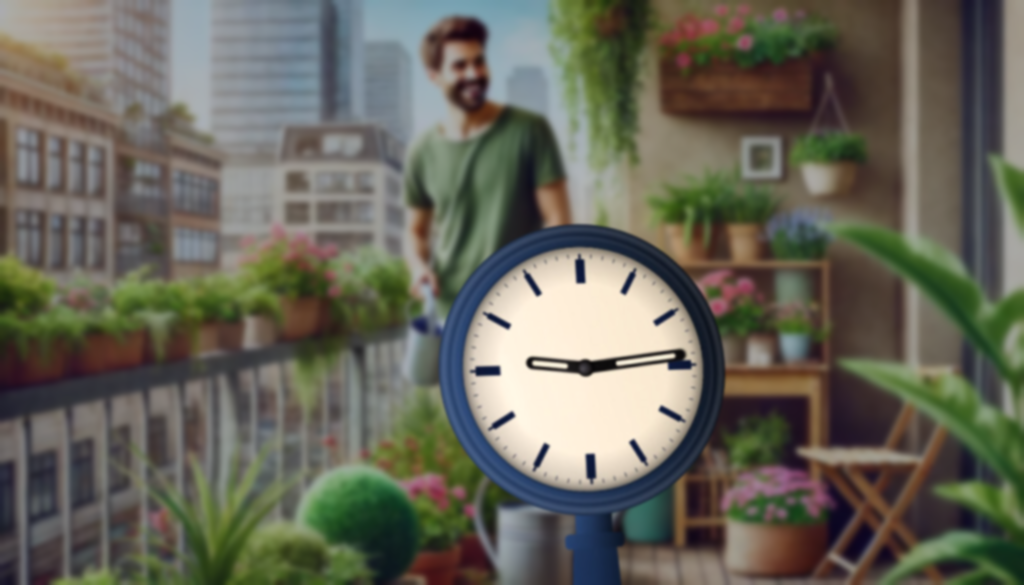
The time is **9:14**
